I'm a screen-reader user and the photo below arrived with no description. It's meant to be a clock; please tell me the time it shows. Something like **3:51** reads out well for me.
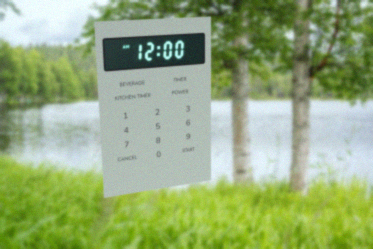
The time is **12:00**
